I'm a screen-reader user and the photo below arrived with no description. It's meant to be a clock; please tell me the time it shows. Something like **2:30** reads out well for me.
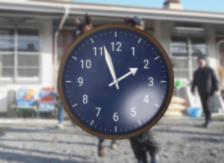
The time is **1:57**
